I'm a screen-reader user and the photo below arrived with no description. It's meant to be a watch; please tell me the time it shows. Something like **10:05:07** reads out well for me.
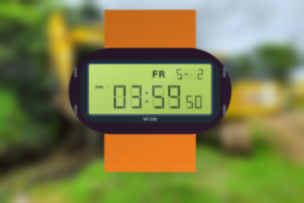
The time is **3:59:50**
